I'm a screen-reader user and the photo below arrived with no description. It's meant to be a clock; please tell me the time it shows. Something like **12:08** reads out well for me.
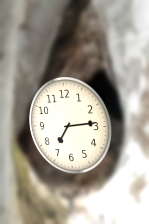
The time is **7:14**
